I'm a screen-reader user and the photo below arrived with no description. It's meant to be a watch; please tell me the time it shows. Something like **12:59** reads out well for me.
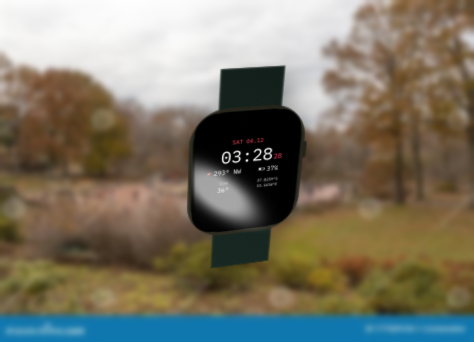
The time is **3:28**
